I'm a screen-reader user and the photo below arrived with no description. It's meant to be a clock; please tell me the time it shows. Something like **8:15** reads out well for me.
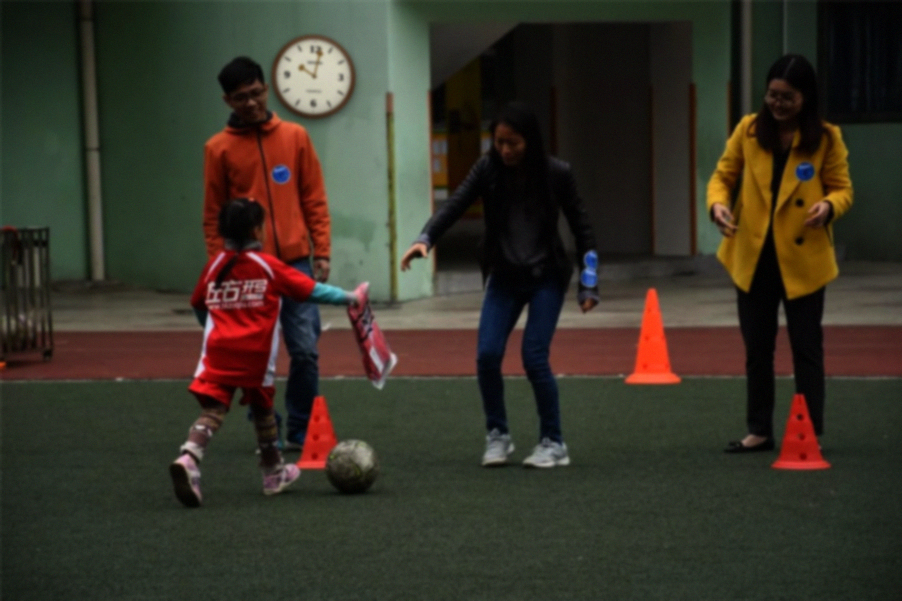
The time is **10:02**
